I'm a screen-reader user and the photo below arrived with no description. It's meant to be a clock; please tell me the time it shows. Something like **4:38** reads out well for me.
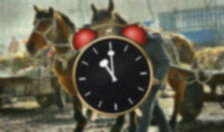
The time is **11:00**
